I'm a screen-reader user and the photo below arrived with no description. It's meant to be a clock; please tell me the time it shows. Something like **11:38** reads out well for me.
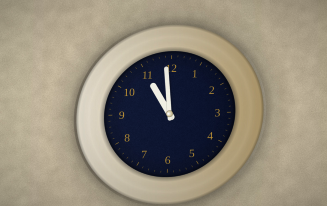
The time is **10:59**
